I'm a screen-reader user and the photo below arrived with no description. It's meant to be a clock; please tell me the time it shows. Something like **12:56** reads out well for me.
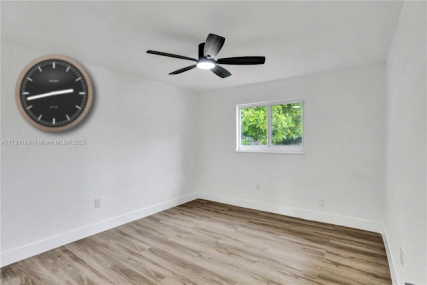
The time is **2:43**
